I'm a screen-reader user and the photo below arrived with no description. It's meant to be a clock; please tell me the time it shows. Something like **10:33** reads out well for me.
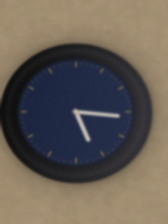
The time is **5:16**
